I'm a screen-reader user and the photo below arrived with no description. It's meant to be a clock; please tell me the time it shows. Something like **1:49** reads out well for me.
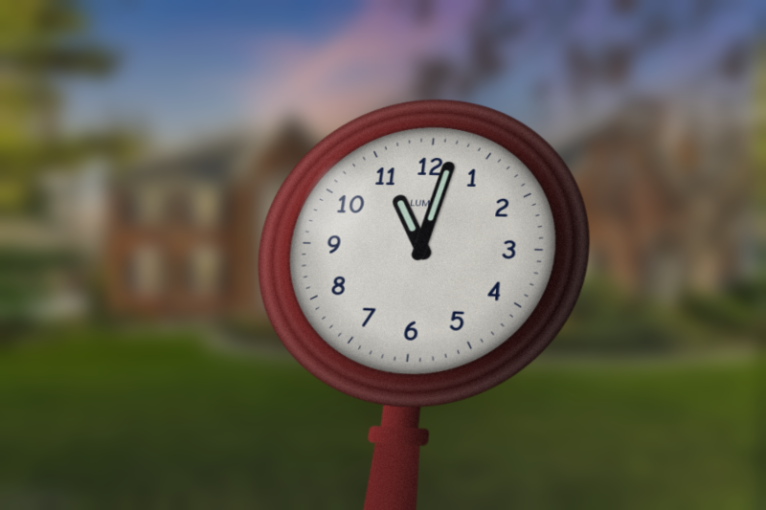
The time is **11:02**
